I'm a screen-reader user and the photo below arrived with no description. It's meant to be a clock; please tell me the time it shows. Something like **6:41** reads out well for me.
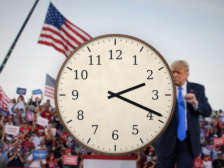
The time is **2:19**
